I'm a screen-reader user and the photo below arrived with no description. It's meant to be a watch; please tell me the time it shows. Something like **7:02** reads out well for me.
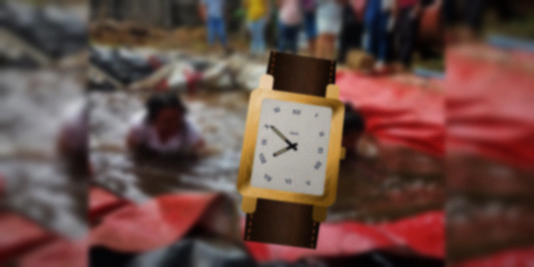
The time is **7:51**
